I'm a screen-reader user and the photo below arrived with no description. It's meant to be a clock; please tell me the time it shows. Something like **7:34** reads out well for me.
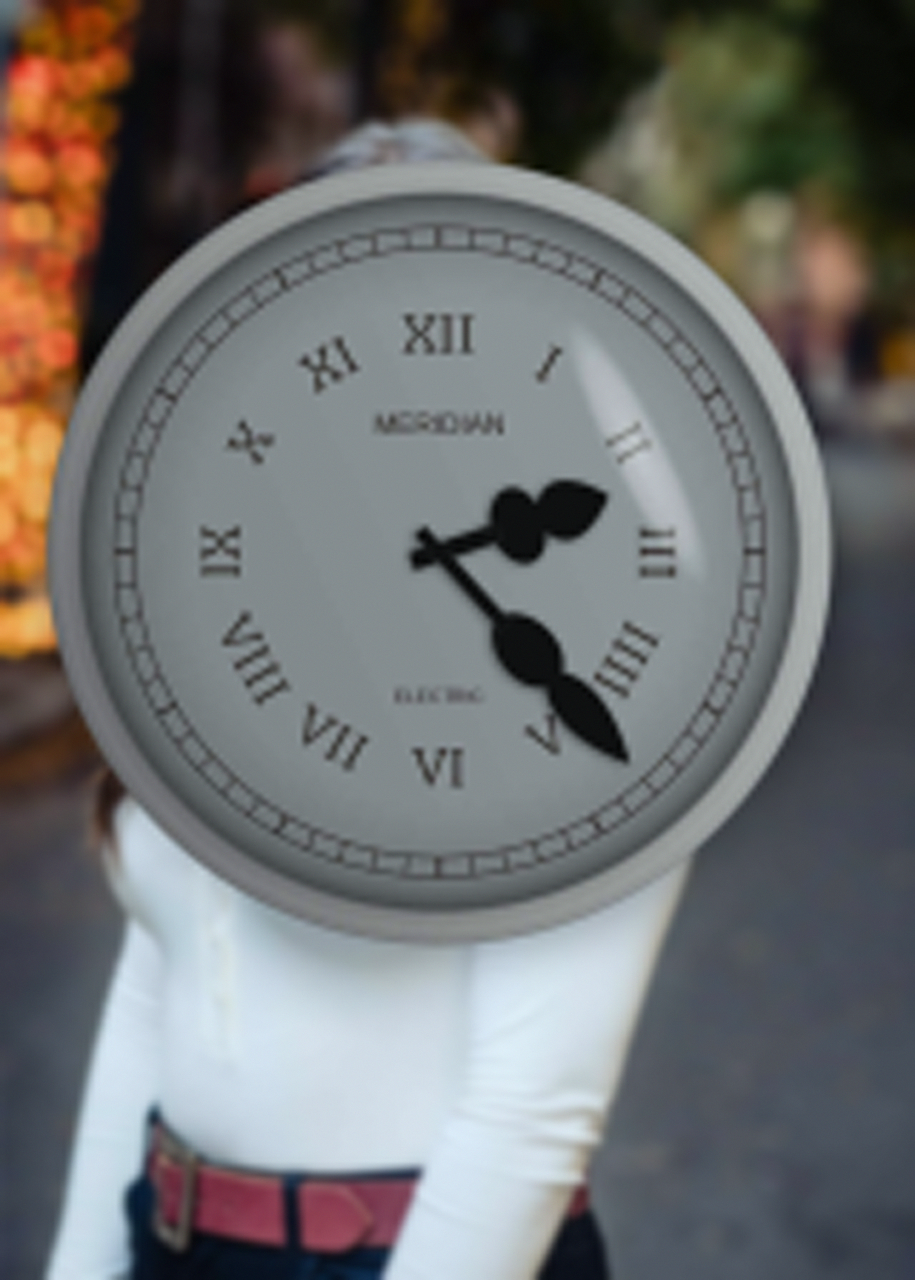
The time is **2:23**
